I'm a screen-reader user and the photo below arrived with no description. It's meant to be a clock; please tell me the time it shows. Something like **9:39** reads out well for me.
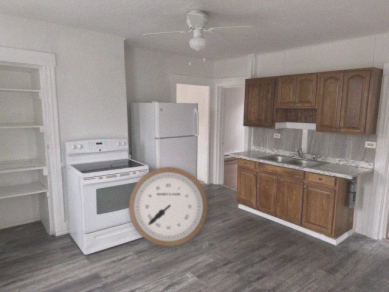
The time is **7:38**
